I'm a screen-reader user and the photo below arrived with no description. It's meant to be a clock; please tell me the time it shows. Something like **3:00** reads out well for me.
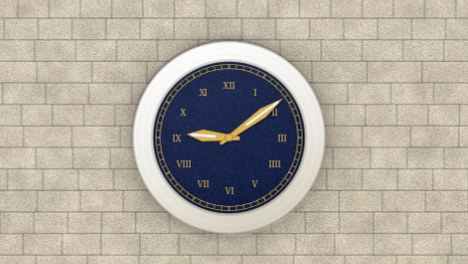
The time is **9:09**
